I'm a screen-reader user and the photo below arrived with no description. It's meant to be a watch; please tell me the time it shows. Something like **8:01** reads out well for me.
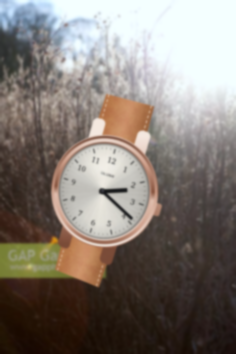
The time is **2:19**
